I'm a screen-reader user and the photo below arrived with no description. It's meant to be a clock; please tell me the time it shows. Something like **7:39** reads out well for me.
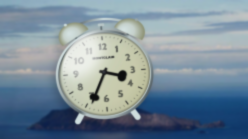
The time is **3:34**
